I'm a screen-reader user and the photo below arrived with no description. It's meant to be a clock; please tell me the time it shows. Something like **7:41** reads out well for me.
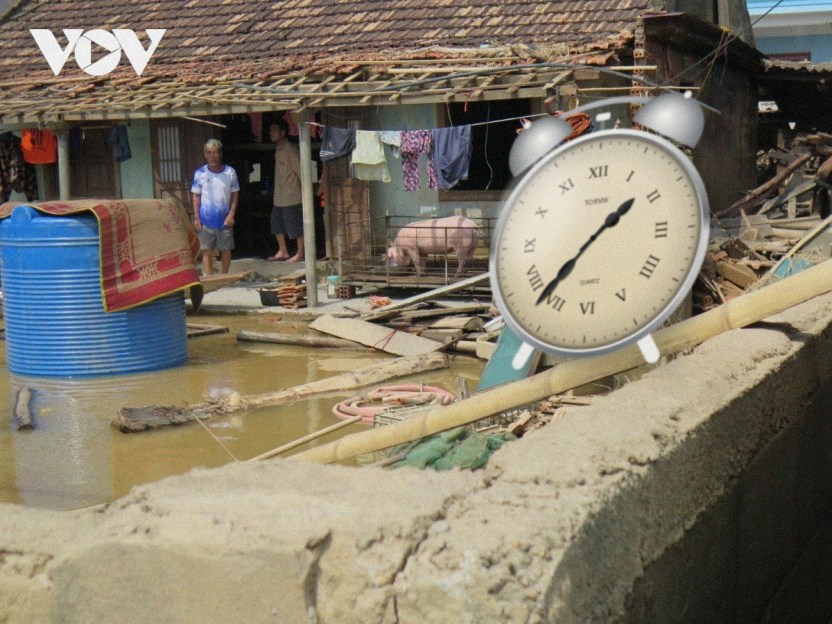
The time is **1:37**
